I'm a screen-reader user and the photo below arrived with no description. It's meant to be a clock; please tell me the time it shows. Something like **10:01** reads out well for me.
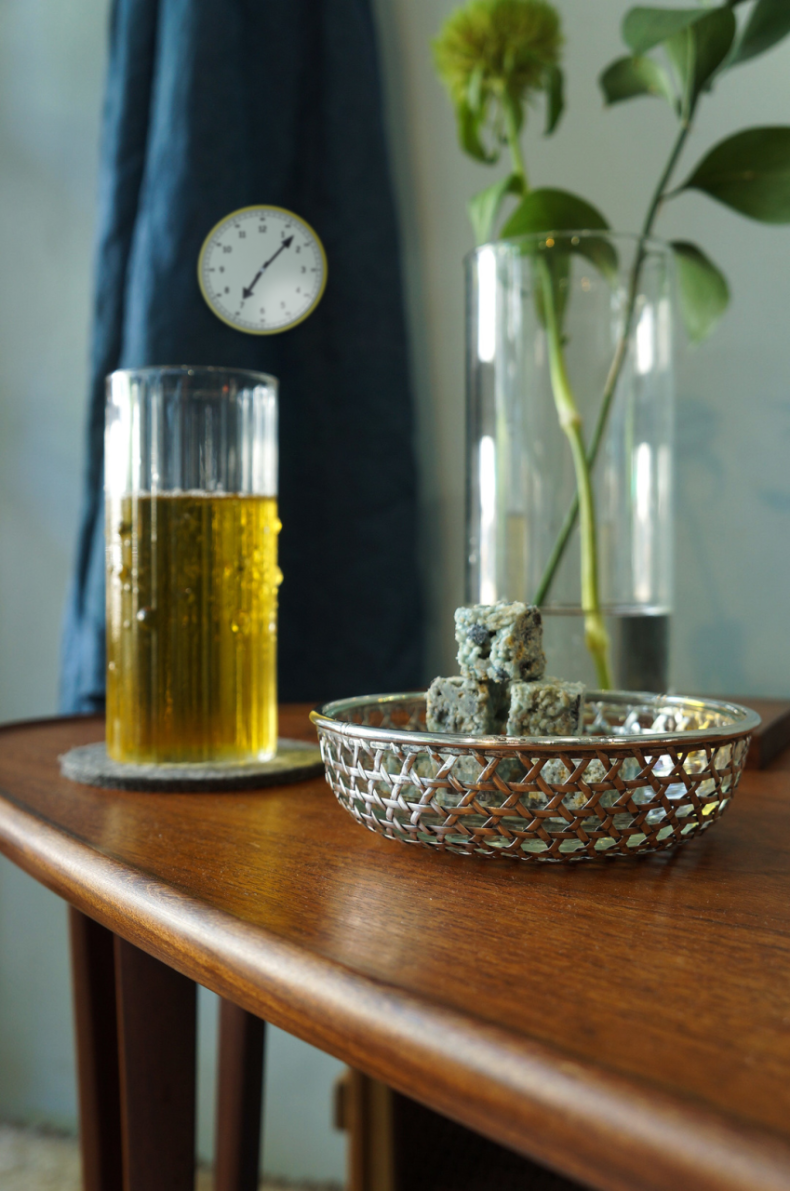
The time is **7:07**
